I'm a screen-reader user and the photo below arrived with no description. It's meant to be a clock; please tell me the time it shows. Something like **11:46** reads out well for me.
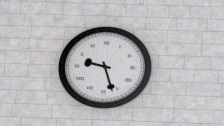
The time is **9:27**
